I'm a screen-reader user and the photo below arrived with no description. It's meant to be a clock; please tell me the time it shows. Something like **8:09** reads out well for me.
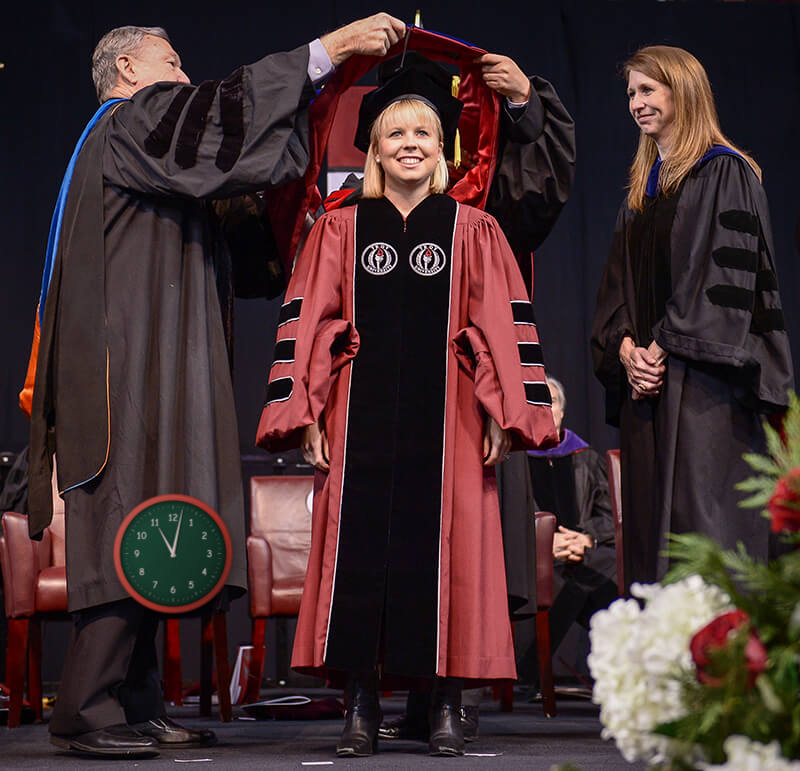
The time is **11:02**
